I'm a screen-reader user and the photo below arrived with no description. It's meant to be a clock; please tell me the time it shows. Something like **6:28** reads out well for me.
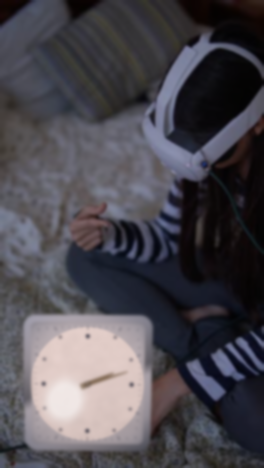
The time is **2:12**
